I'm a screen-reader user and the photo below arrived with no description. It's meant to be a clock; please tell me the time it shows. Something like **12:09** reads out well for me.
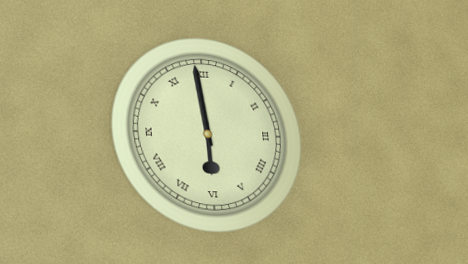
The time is **5:59**
